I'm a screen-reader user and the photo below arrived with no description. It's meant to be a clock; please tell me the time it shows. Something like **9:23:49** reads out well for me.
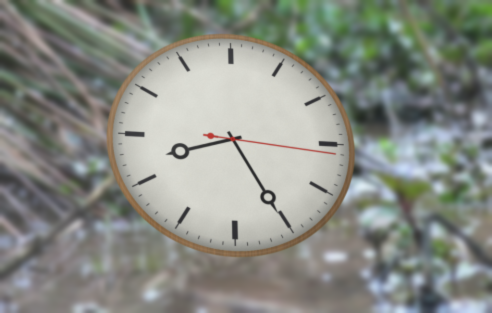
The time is **8:25:16**
